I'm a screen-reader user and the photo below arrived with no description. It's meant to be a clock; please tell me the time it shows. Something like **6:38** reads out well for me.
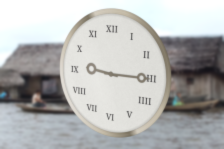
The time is **9:15**
